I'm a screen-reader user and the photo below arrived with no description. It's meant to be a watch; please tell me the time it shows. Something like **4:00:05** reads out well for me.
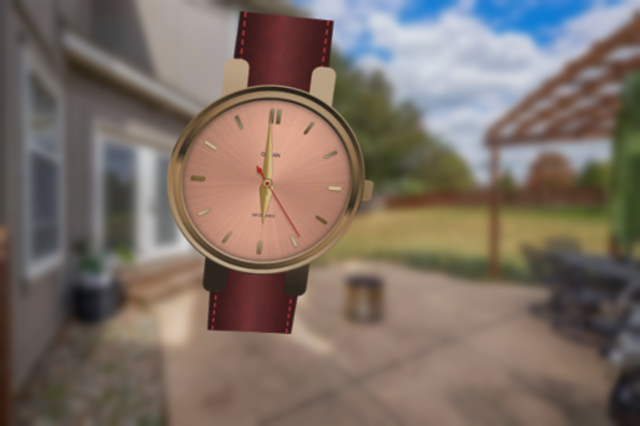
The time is **5:59:24**
